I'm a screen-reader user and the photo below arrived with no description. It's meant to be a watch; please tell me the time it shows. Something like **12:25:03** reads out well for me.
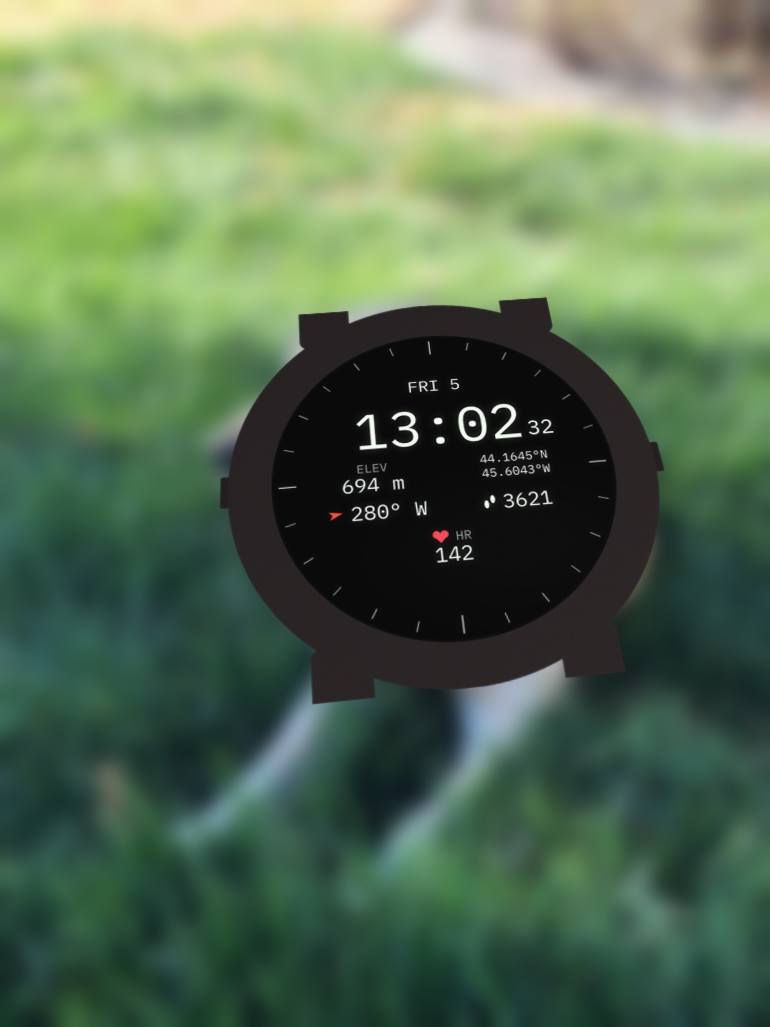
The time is **13:02:32**
